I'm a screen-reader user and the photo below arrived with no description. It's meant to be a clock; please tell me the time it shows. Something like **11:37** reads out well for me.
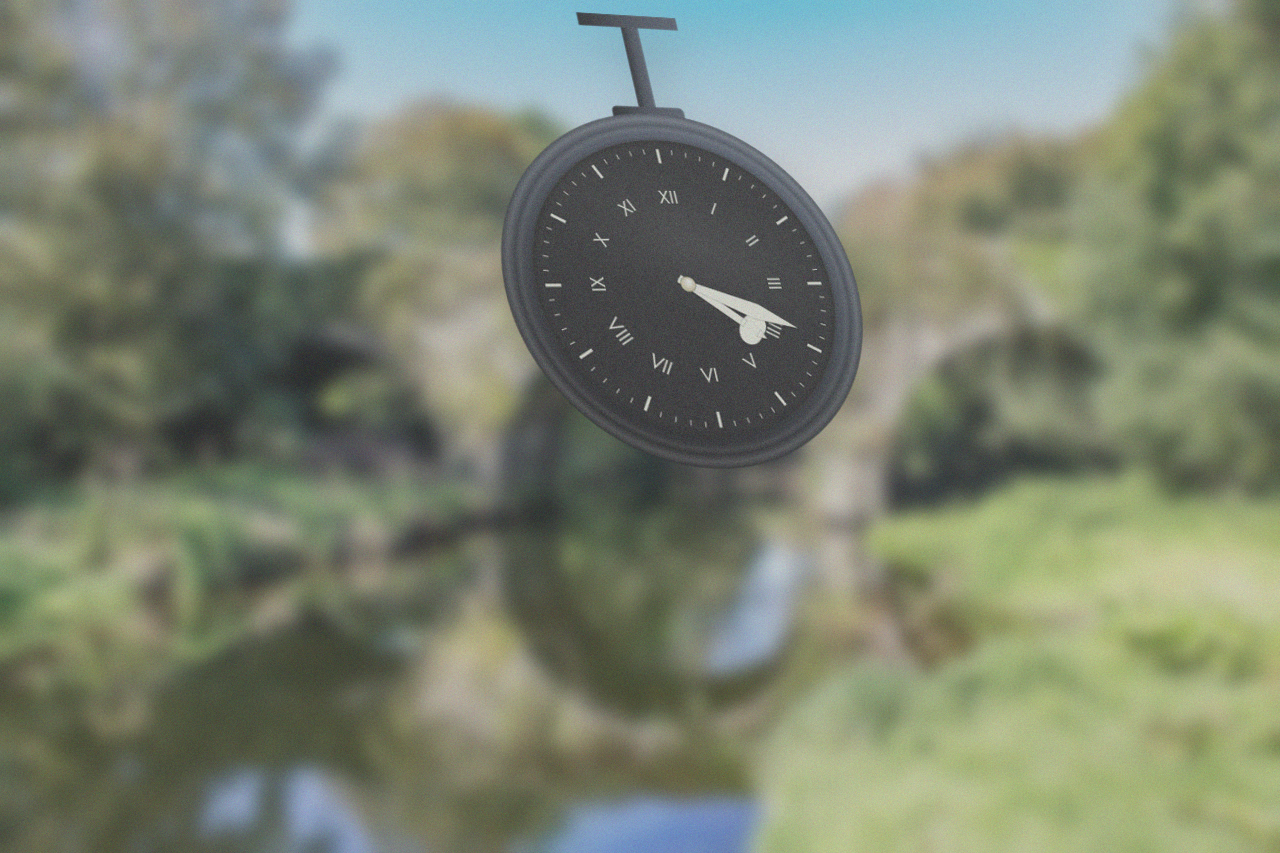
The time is **4:19**
